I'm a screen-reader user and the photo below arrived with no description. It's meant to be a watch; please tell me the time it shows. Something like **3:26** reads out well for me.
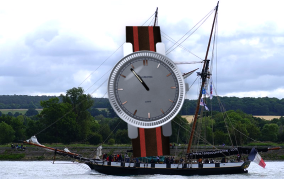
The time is **10:54**
